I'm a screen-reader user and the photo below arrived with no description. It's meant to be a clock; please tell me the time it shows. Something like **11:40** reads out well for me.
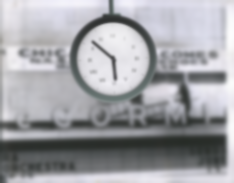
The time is **5:52**
